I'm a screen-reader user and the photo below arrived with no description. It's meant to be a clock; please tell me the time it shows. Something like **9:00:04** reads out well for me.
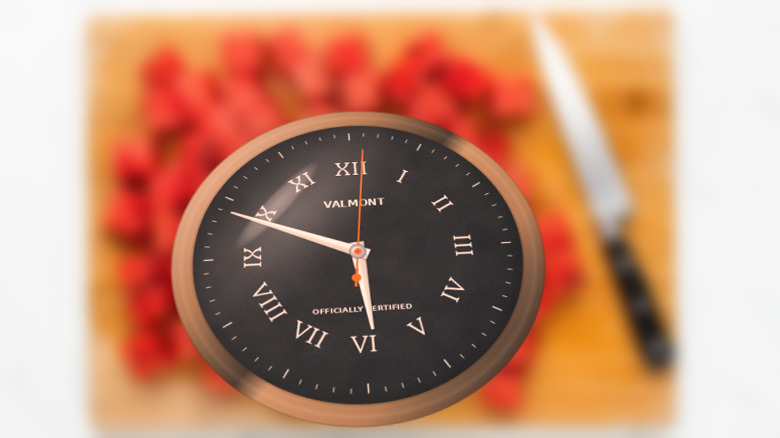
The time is **5:49:01**
